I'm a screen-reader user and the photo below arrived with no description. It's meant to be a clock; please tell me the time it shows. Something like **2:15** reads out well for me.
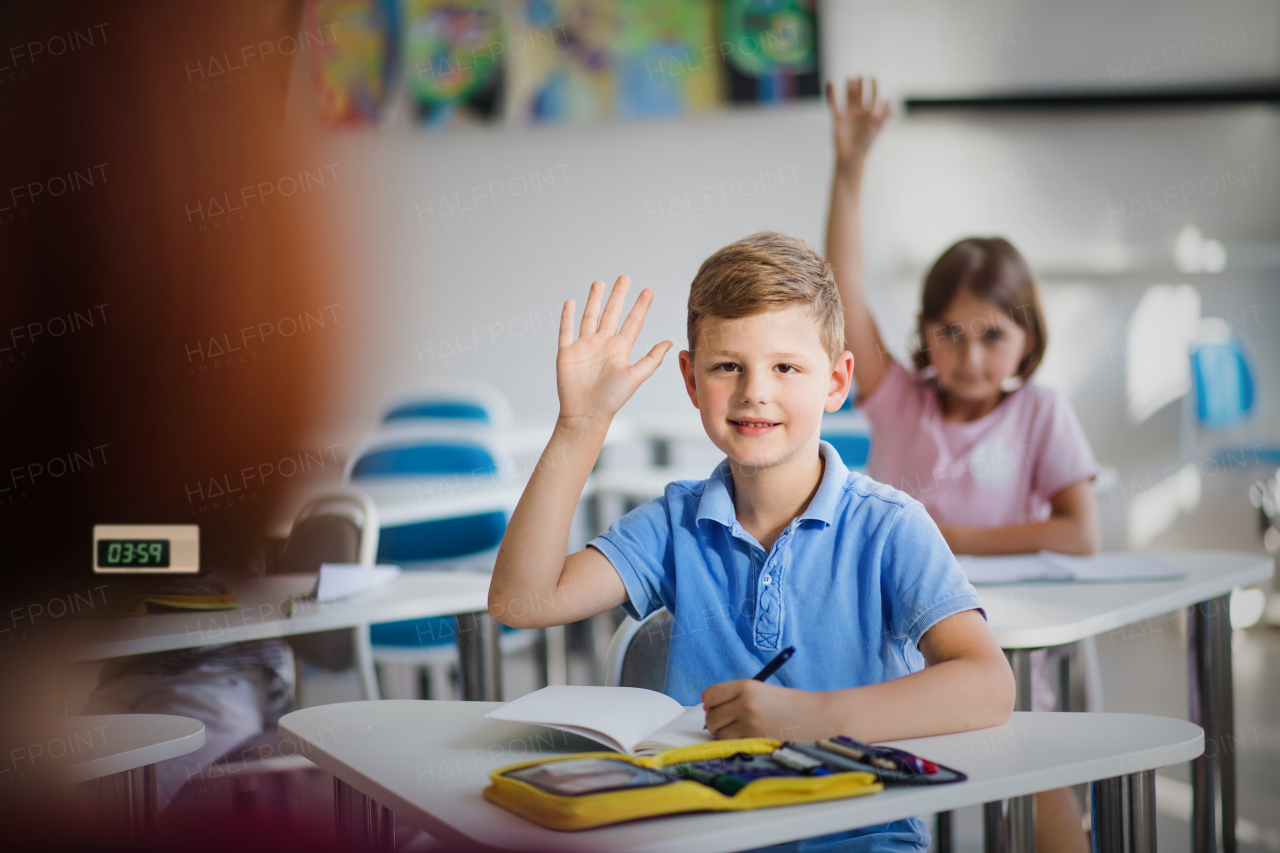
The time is **3:59**
